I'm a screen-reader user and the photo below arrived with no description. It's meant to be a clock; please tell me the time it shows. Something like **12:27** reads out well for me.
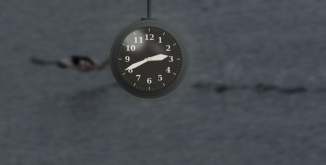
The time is **2:41**
